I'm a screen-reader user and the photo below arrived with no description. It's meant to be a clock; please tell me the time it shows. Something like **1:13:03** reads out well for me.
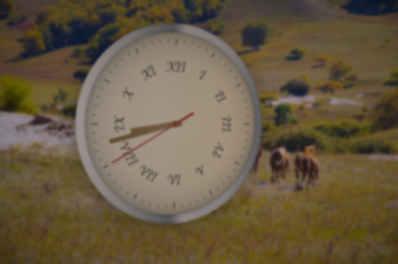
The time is **8:42:40**
